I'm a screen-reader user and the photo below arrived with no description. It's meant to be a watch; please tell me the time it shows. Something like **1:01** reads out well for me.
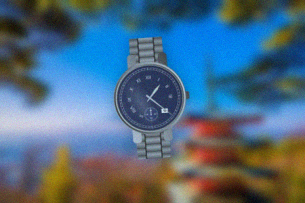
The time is **1:22**
